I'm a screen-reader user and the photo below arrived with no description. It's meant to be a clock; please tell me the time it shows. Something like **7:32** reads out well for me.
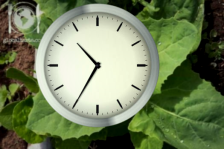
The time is **10:35**
